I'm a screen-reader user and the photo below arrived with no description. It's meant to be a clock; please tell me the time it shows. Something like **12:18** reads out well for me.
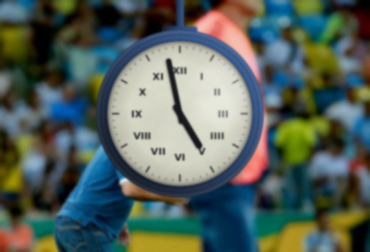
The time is **4:58**
